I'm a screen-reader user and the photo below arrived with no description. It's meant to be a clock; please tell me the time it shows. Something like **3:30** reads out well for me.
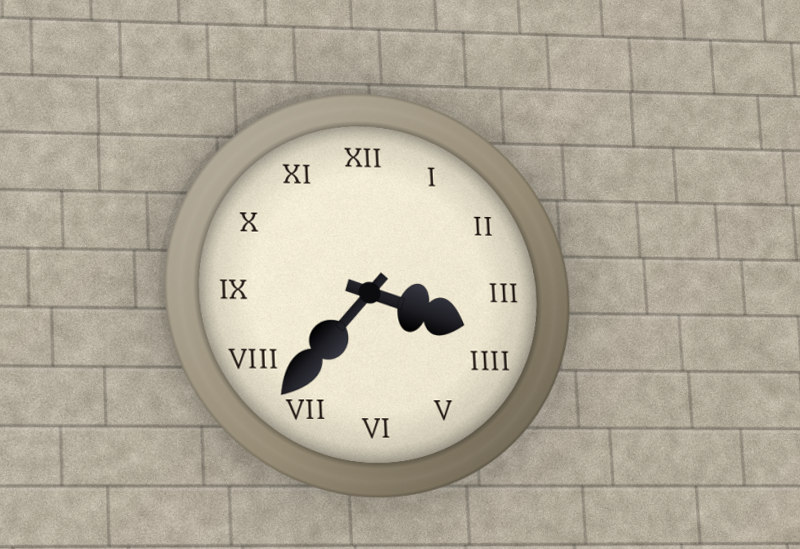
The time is **3:37**
